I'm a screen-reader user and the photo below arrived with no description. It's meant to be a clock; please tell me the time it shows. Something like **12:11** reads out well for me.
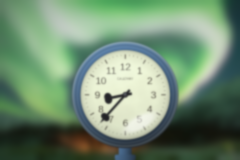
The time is **8:37**
